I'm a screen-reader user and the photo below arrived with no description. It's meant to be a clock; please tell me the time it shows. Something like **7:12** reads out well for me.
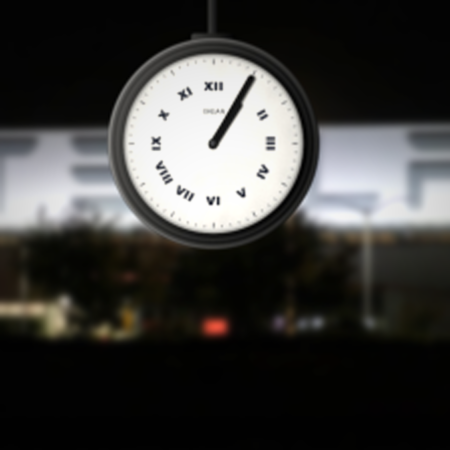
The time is **1:05**
